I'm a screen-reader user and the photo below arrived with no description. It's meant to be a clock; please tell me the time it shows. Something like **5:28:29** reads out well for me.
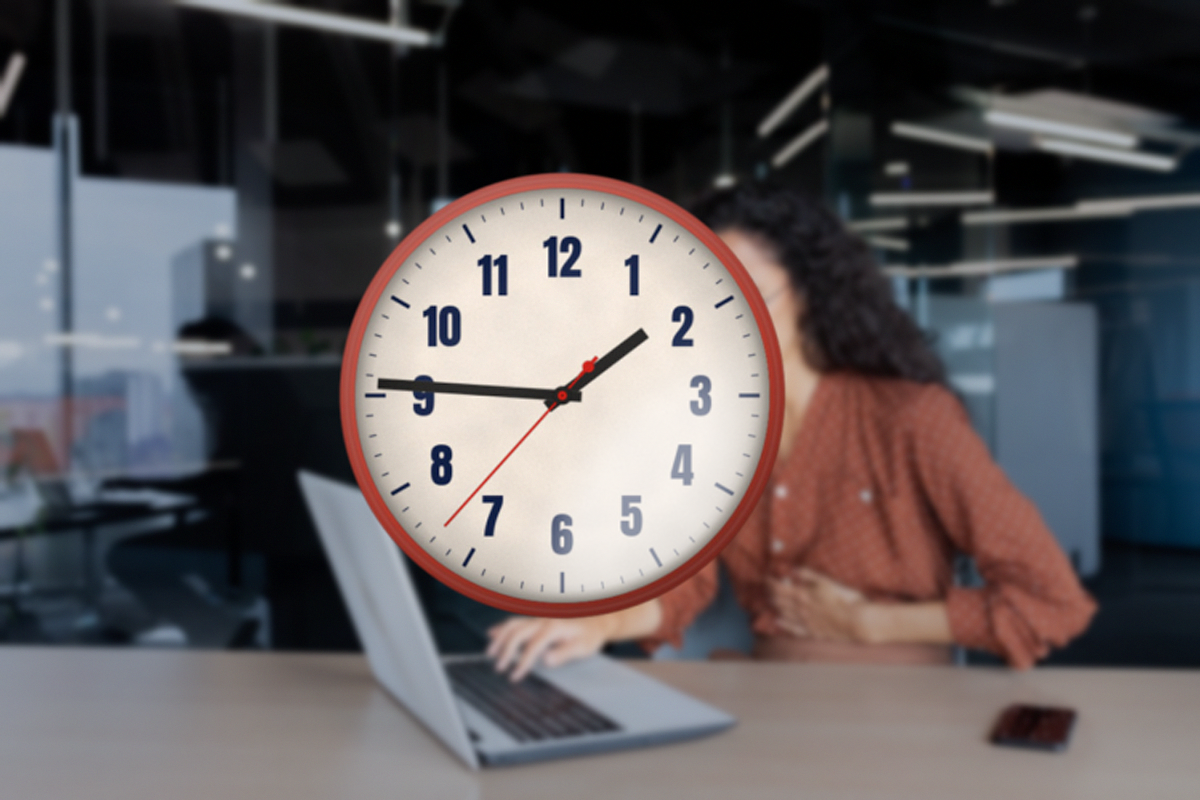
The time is **1:45:37**
